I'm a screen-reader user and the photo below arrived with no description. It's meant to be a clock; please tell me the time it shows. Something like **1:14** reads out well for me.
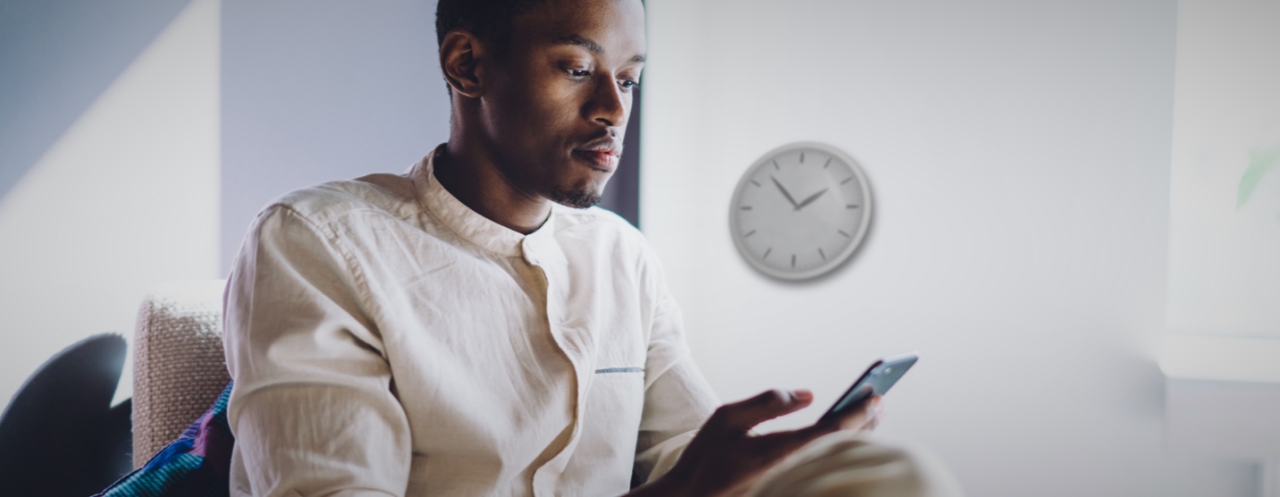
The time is **1:53**
